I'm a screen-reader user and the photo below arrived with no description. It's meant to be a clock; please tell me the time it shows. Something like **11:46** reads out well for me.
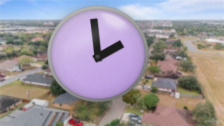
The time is **1:59**
